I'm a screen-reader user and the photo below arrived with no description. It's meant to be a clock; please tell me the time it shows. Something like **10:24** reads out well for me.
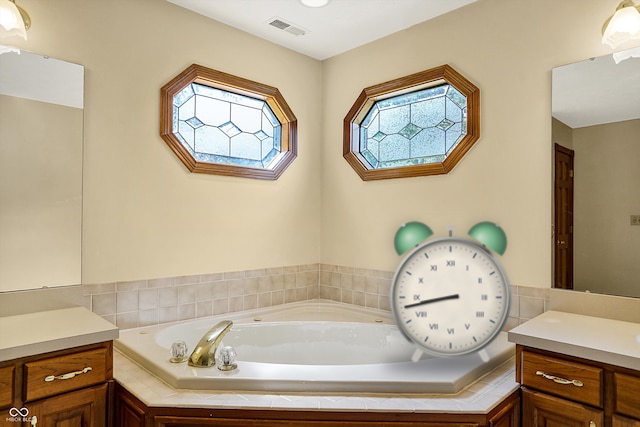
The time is **8:43**
